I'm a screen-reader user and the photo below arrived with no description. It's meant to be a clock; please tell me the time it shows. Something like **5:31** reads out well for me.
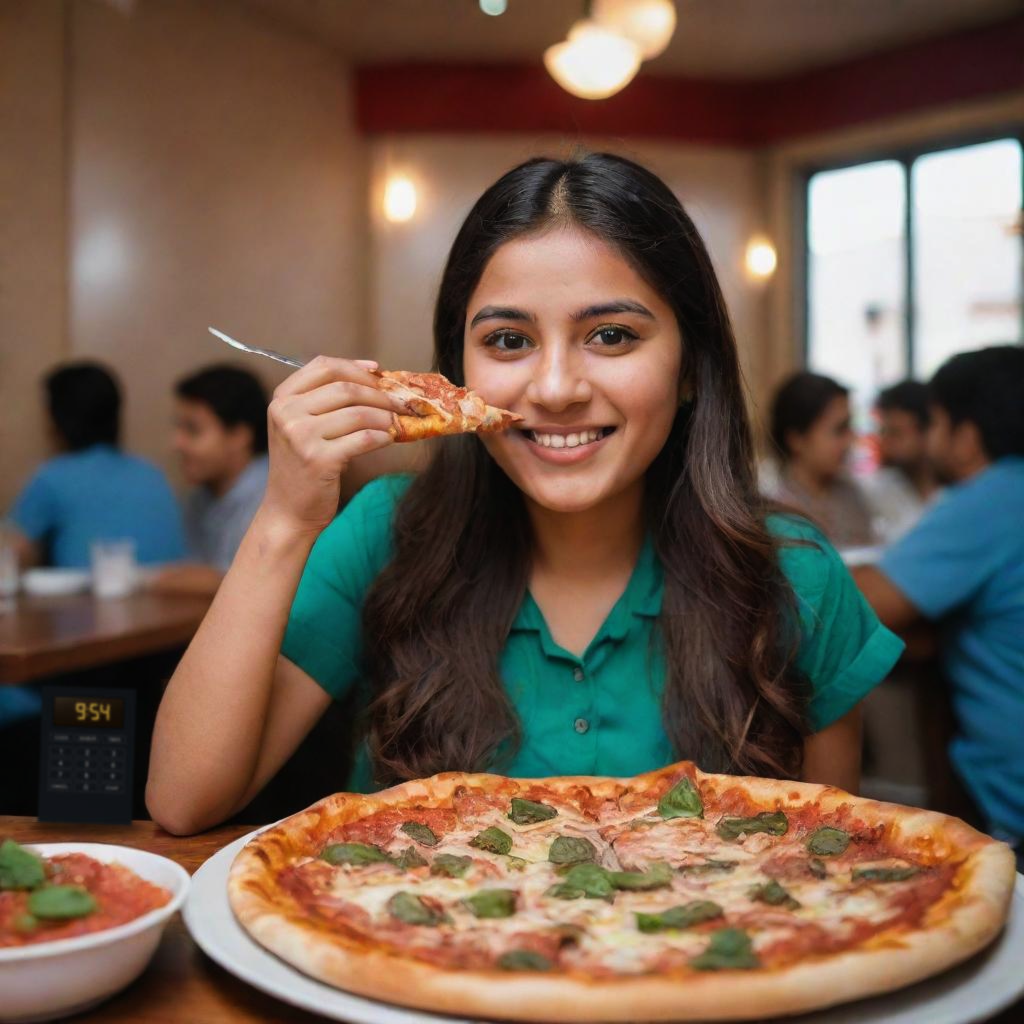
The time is **9:54**
